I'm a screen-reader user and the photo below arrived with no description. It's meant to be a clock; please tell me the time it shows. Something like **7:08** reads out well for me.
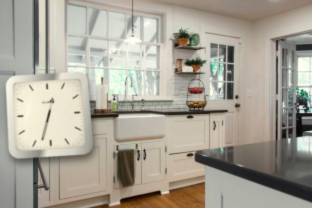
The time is **12:33**
